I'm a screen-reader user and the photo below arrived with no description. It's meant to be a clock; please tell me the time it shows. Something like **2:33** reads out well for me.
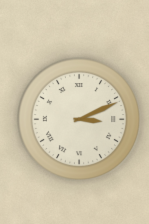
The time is **3:11**
